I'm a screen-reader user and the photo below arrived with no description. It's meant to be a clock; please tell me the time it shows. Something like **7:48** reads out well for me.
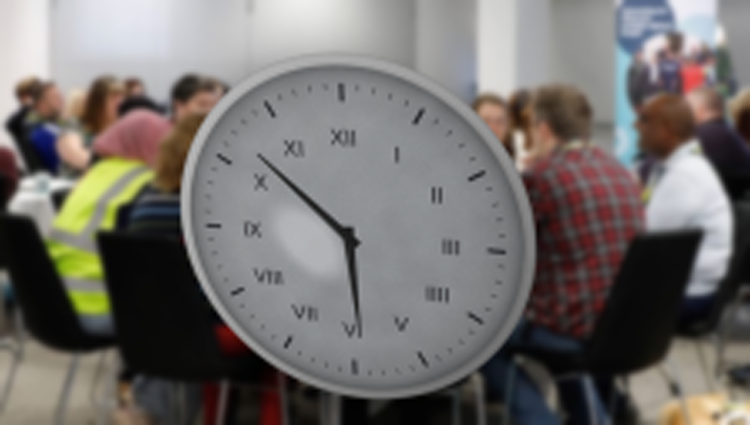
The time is **5:52**
